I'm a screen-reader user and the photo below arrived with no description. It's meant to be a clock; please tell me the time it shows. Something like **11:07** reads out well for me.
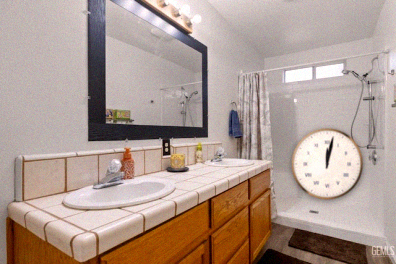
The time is **12:02**
